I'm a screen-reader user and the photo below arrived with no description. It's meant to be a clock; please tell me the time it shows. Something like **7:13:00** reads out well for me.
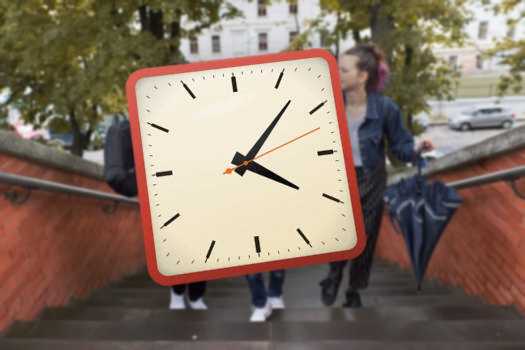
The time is **4:07:12**
